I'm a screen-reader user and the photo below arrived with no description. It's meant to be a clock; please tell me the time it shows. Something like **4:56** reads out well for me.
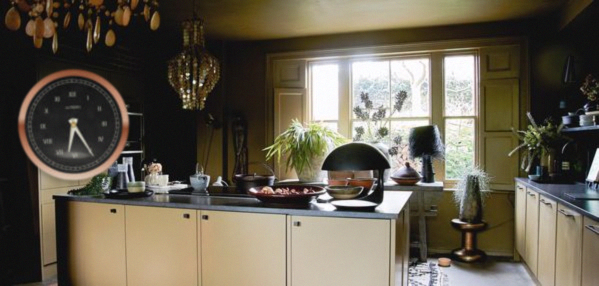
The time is **6:25**
